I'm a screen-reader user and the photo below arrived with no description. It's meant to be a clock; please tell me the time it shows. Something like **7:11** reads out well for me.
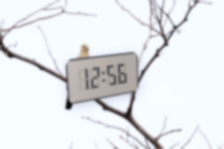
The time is **12:56**
